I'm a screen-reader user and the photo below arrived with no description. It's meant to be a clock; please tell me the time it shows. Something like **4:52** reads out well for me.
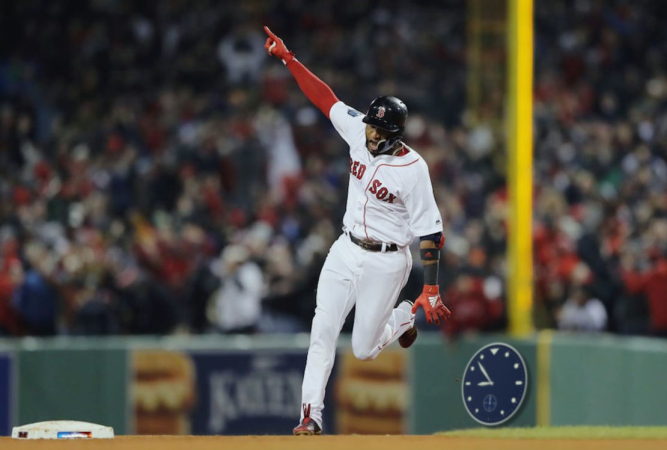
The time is **8:53**
